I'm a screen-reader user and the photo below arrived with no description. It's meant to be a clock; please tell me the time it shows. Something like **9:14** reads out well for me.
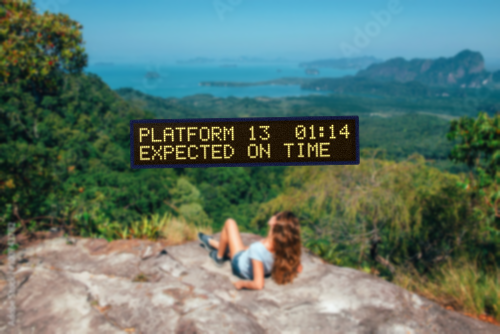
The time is **1:14**
